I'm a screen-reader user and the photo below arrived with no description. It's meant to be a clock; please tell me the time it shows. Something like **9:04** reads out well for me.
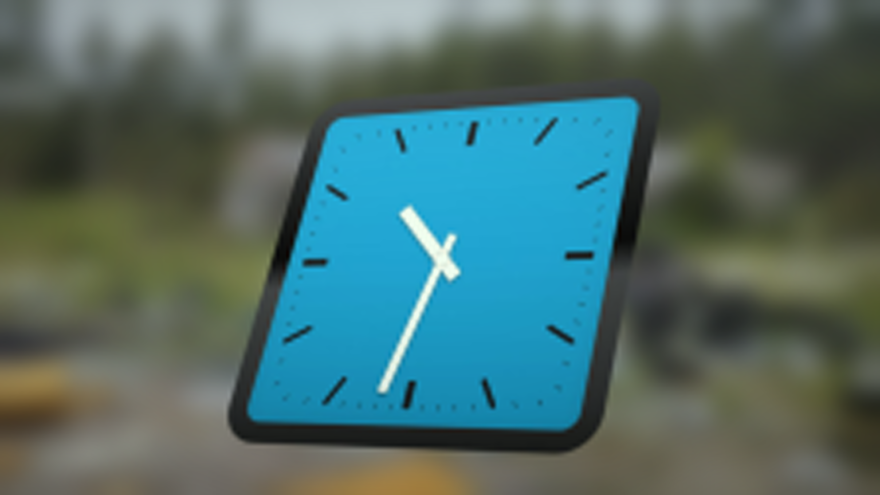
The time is **10:32**
